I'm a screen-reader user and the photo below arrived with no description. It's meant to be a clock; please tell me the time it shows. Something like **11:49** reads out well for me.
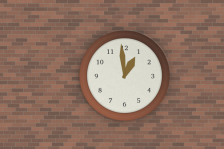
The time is **12:59**
